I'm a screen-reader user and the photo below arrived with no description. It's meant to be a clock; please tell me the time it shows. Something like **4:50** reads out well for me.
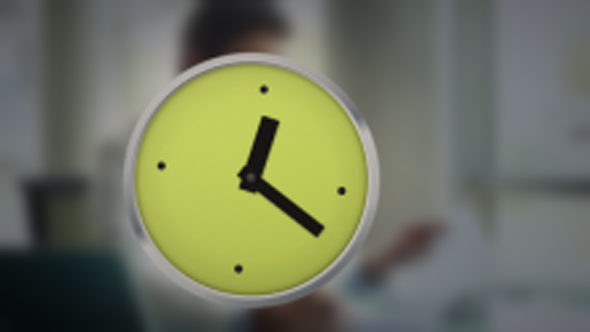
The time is **12:20**
